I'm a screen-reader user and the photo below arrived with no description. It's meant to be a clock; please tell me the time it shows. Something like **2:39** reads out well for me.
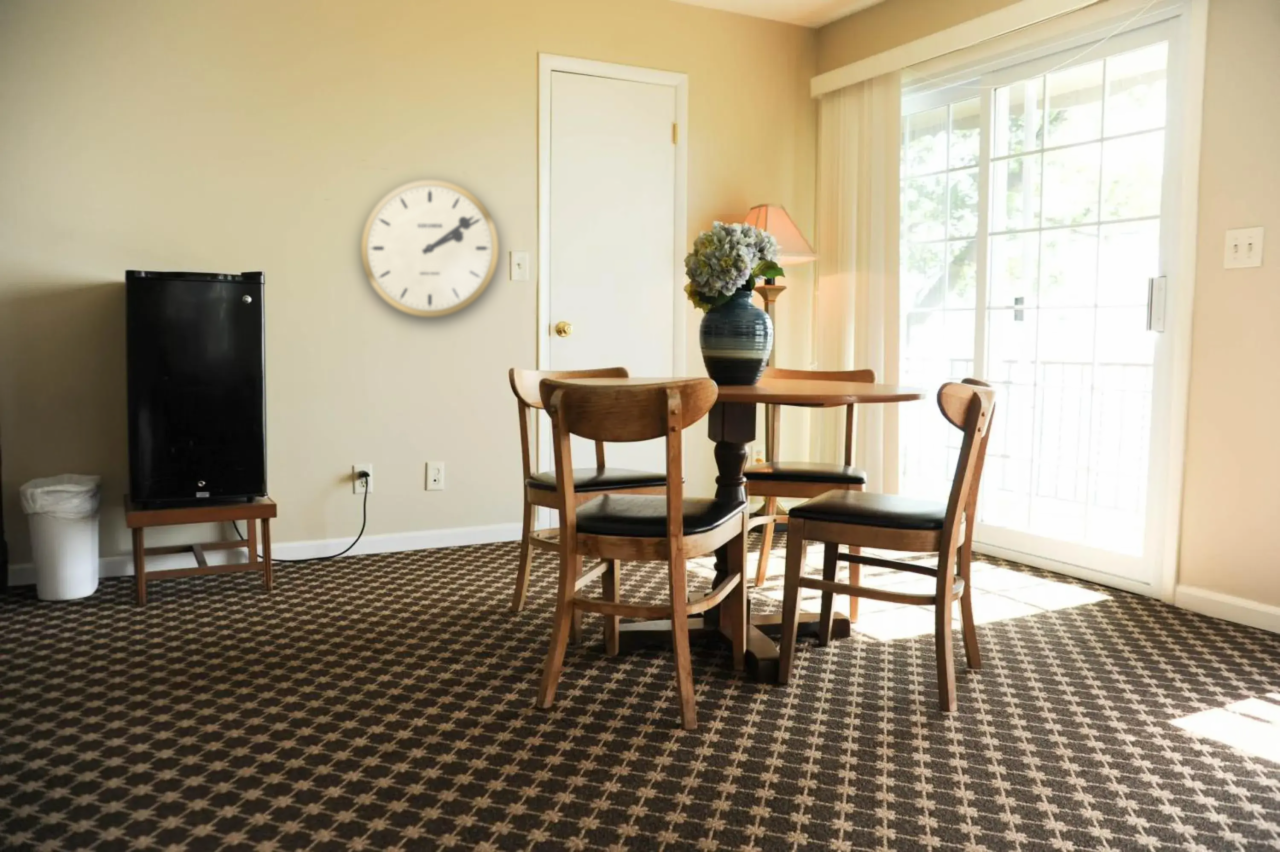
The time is **2:09**
